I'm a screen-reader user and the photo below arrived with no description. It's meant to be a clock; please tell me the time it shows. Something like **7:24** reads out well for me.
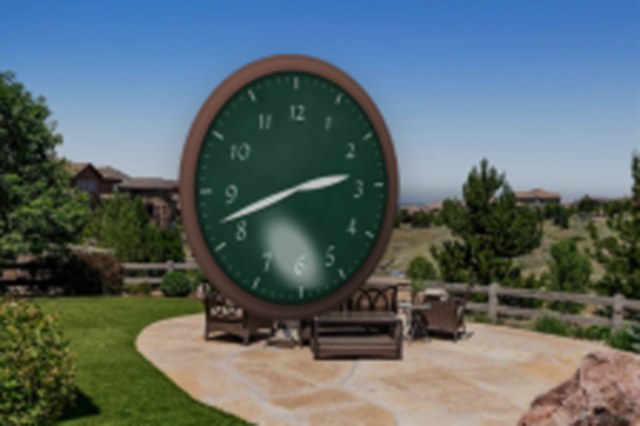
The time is **2:42**
